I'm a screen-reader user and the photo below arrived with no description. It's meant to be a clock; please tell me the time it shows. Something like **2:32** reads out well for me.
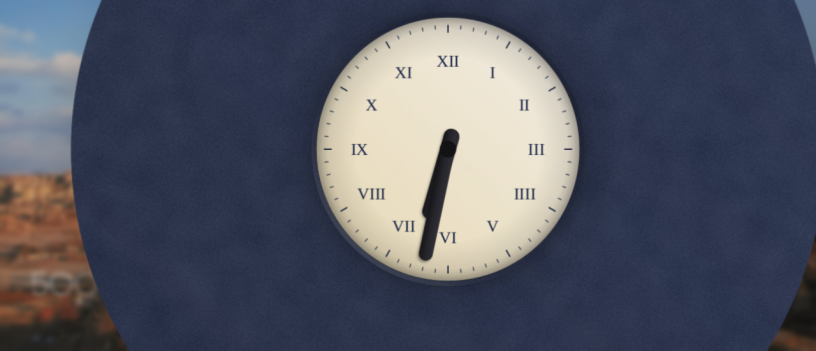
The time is **6:32**
